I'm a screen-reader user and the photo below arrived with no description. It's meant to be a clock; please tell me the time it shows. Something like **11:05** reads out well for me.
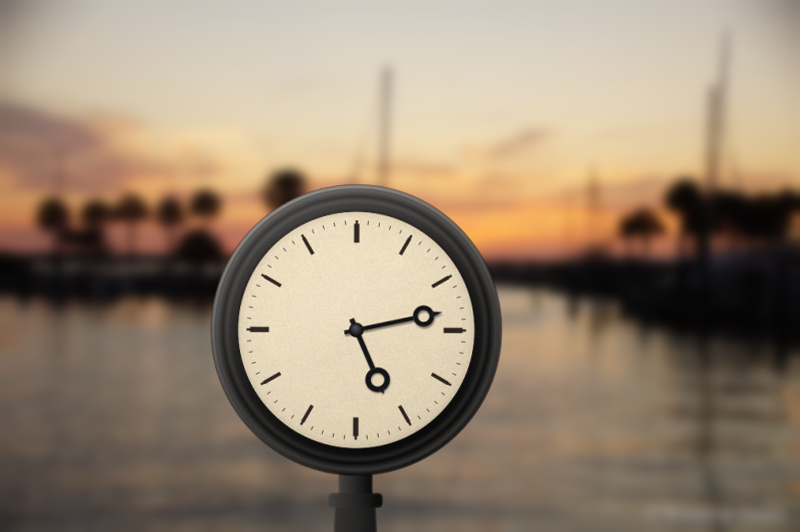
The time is **5:13**
